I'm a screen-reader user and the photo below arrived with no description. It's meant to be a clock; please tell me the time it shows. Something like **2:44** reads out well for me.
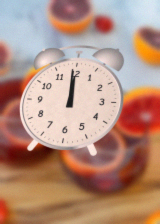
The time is **11:59**
